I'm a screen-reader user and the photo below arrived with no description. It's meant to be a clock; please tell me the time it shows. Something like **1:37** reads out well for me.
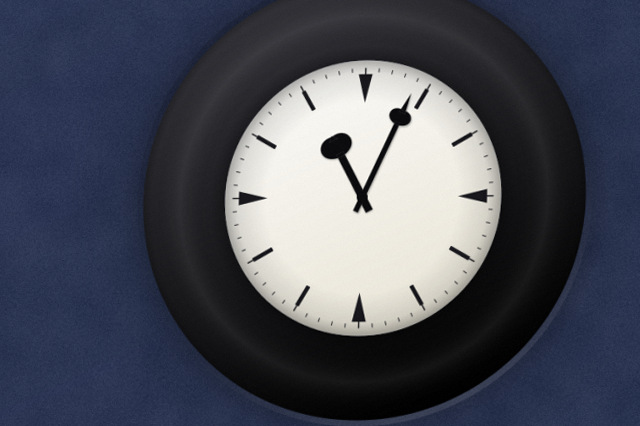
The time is **11:04**
